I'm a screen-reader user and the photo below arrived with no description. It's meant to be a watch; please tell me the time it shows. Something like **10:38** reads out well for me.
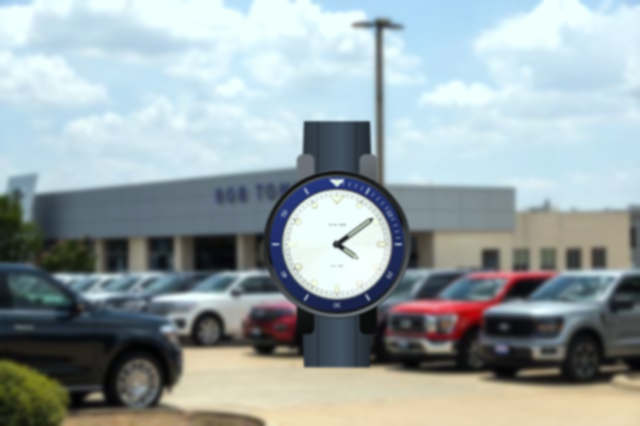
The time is **4:09**
